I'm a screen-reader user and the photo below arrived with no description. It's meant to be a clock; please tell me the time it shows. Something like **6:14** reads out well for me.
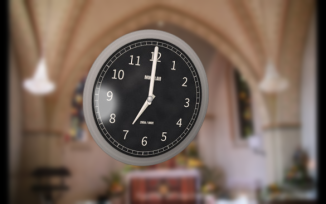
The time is **7:00**
